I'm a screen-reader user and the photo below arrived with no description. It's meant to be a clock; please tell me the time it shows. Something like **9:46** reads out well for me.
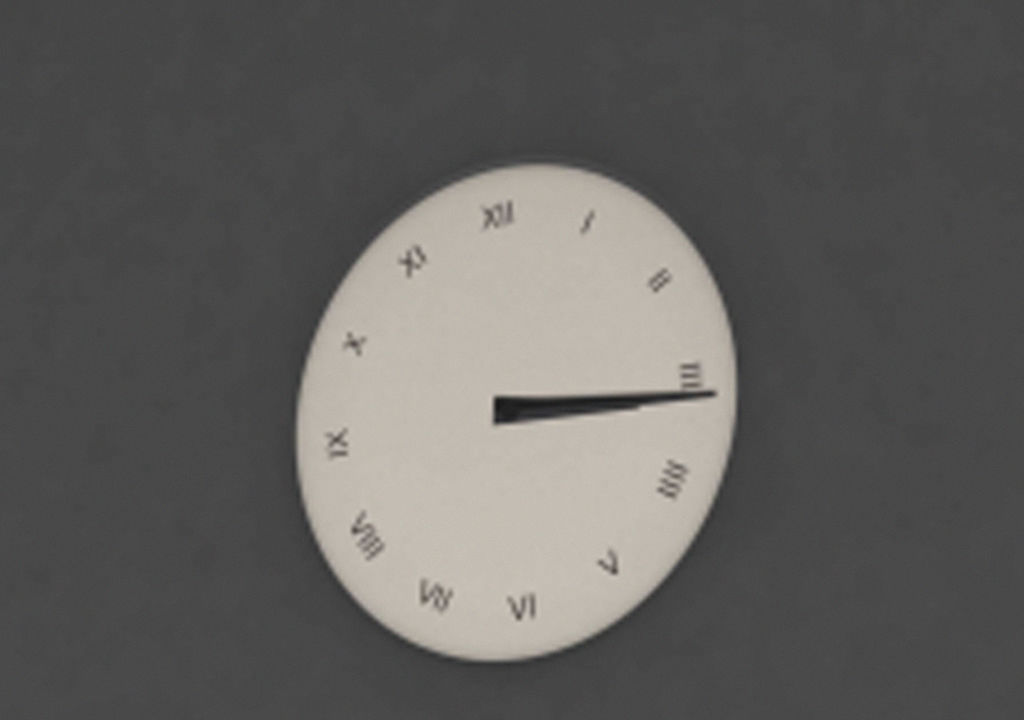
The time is **3:16**
